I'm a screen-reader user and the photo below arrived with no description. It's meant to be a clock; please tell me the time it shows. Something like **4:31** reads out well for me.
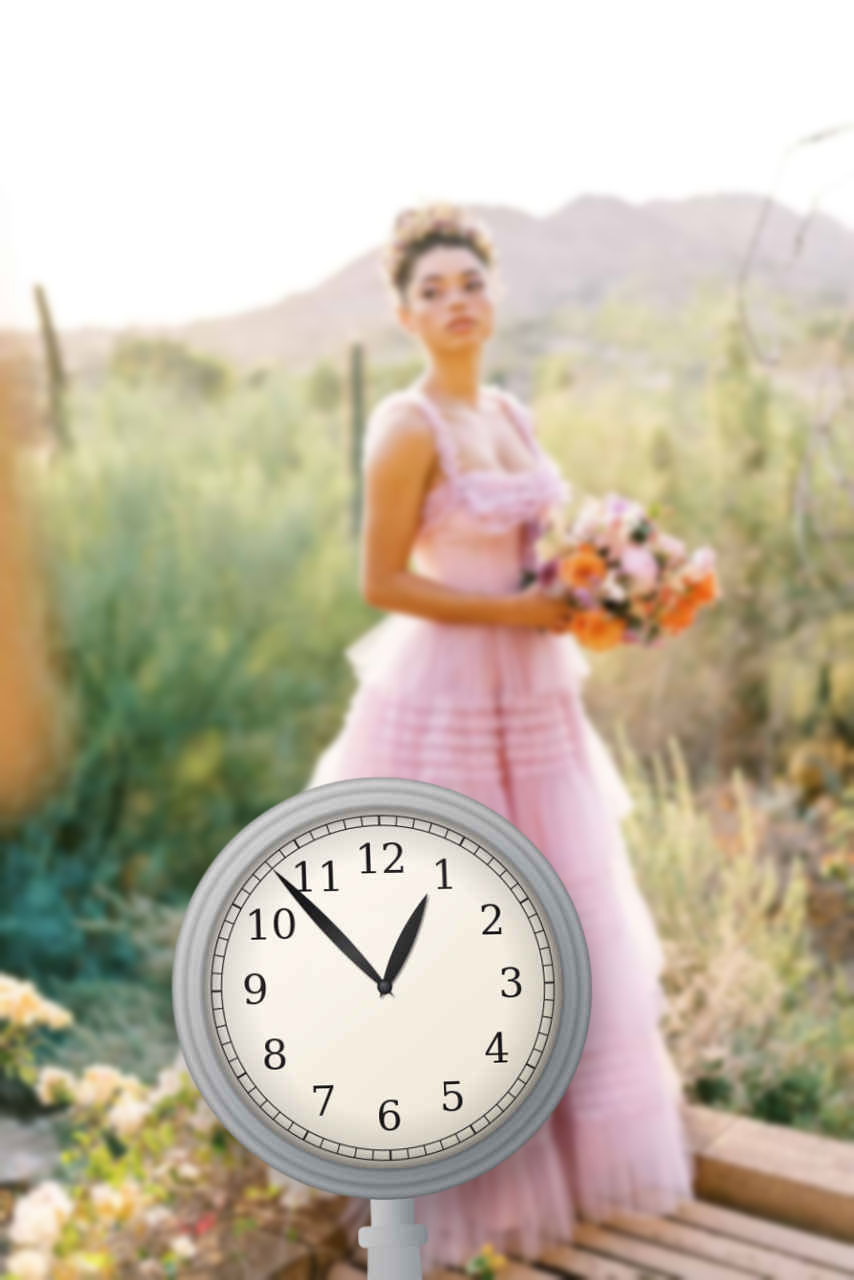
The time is **12:53**
